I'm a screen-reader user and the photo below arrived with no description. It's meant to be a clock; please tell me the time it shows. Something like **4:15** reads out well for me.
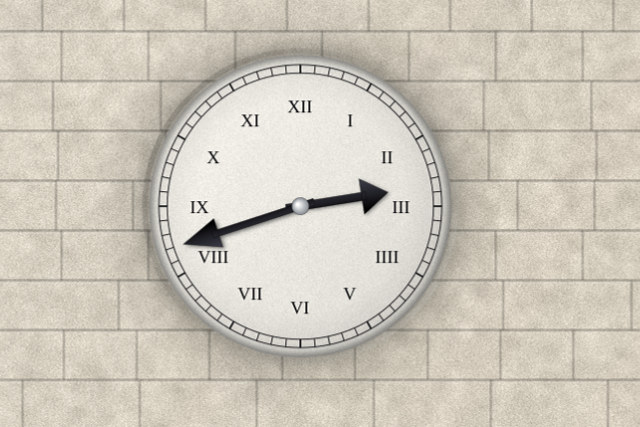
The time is **2:42**
